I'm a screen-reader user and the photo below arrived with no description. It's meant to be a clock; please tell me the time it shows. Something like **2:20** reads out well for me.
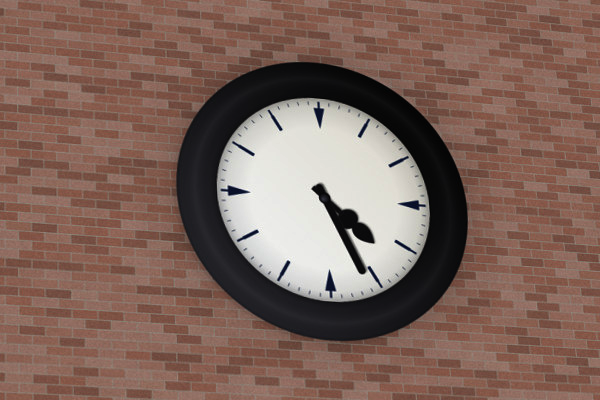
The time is **4:26**
